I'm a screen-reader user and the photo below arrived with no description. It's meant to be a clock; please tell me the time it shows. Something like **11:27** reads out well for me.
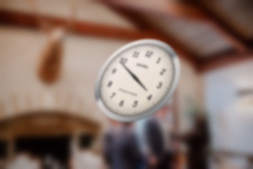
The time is **3:49**
